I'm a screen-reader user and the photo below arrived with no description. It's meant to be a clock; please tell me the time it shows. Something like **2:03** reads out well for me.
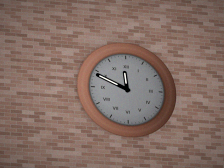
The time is **11:49**
